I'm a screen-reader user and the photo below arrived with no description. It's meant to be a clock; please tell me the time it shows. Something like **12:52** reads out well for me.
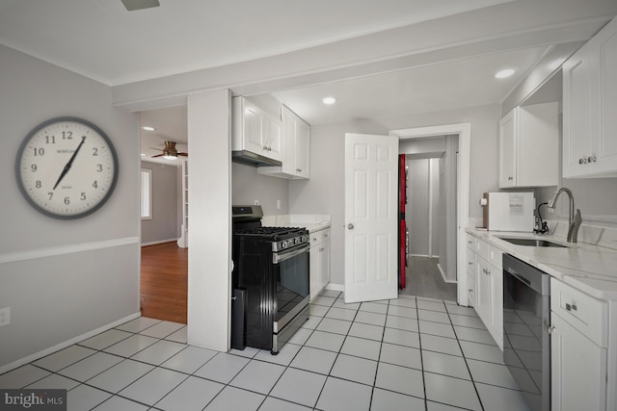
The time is **7:05**
